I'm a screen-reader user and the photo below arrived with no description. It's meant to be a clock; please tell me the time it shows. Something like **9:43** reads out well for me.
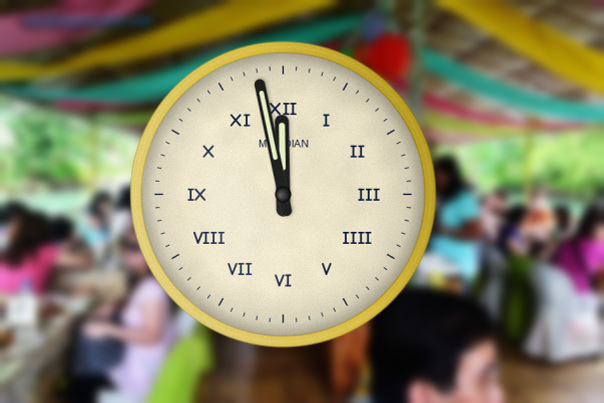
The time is **11:58**
